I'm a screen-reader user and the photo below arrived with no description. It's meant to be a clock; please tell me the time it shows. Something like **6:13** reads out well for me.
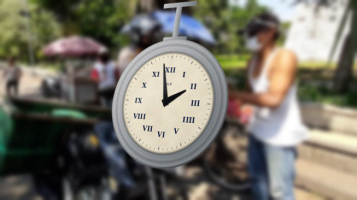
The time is **1:58**
